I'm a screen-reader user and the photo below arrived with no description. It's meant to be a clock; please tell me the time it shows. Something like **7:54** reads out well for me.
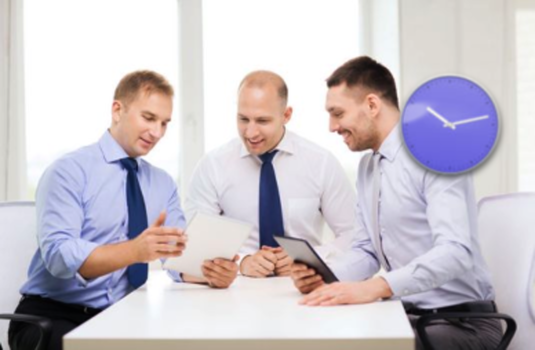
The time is **10:13**
